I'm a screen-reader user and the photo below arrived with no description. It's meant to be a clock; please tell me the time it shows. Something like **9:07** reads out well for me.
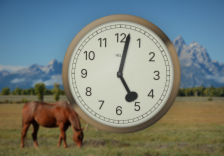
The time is **5:02**
